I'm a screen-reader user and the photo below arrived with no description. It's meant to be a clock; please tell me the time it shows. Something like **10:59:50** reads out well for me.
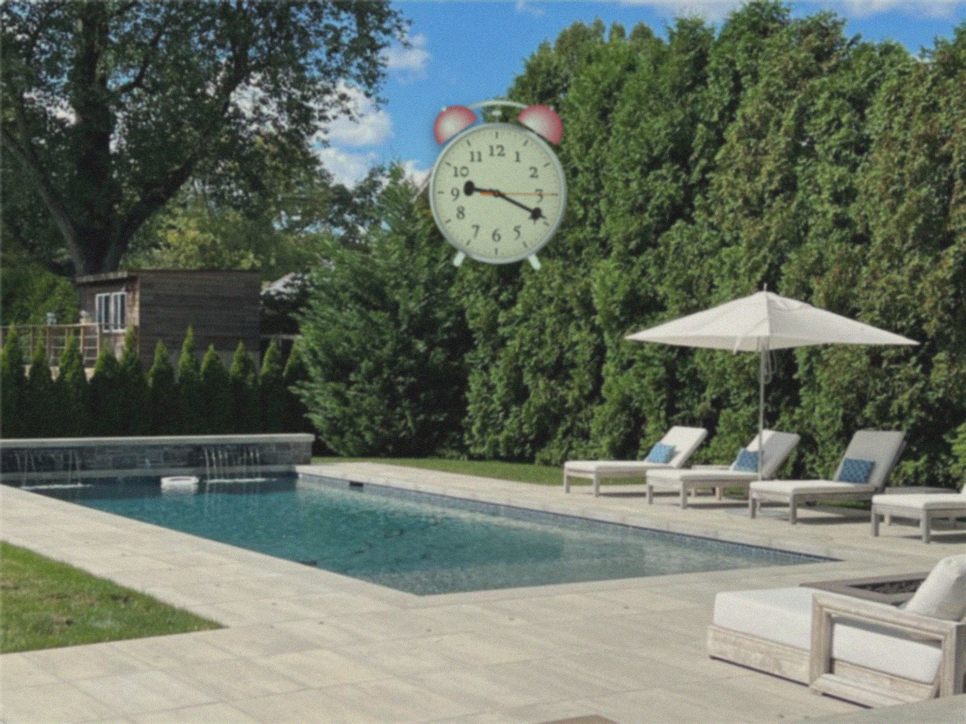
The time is **9:19:15**
